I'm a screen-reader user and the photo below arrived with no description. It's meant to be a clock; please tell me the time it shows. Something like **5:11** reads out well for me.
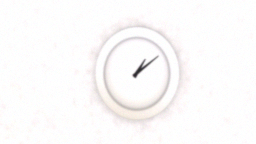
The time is **1:09**
